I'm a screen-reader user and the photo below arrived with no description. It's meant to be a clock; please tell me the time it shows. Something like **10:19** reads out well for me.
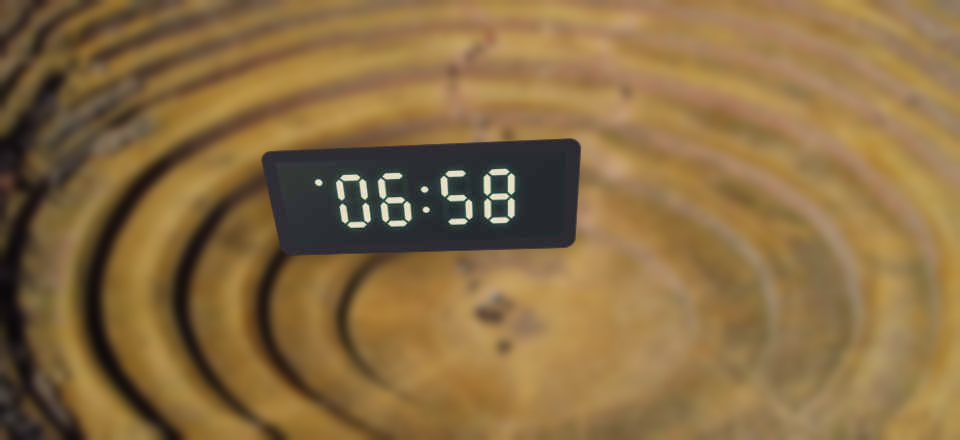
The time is **6:58**
